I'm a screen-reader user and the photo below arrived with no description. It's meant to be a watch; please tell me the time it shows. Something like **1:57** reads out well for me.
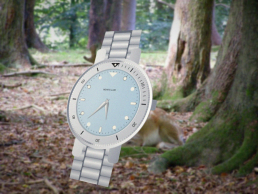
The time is **5:37**
